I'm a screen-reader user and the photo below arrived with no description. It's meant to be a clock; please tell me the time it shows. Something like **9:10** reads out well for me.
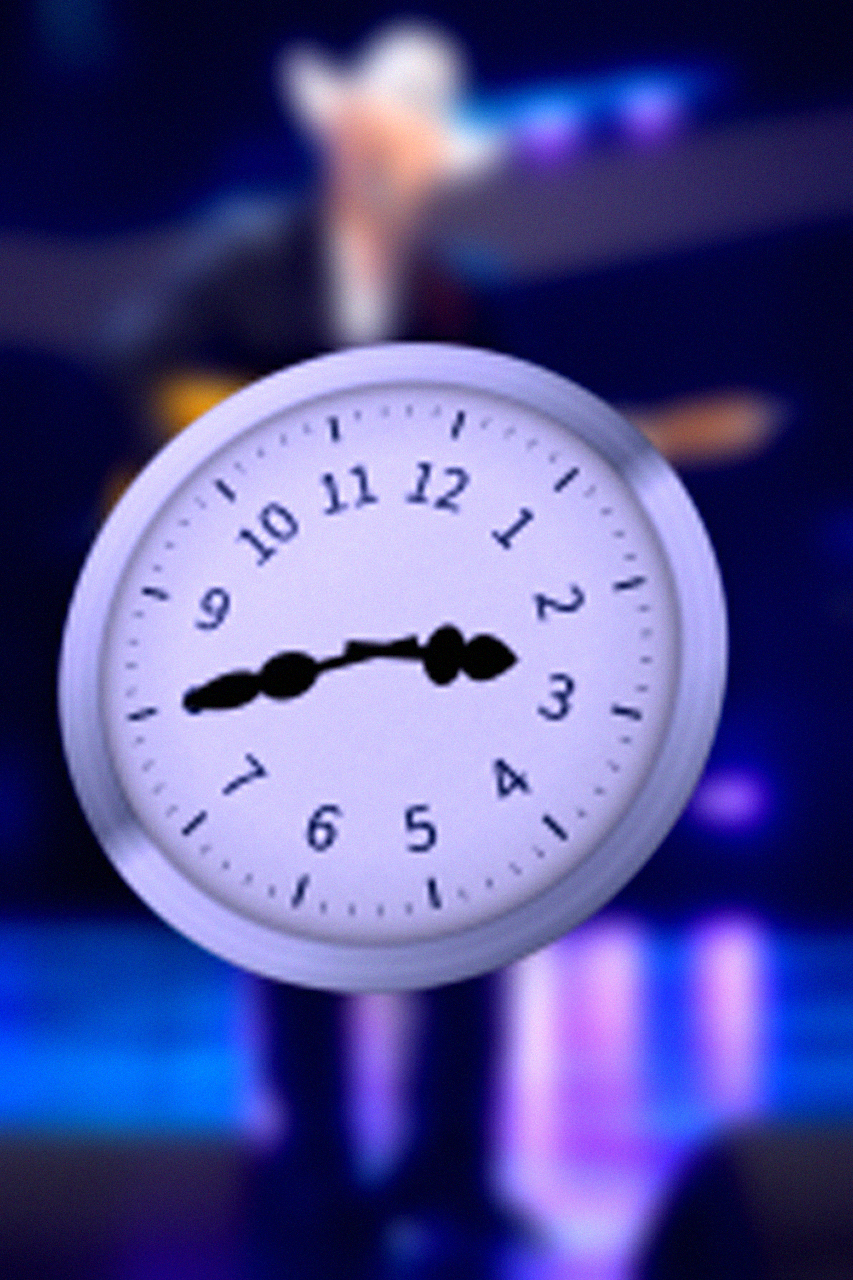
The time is **2:40**
